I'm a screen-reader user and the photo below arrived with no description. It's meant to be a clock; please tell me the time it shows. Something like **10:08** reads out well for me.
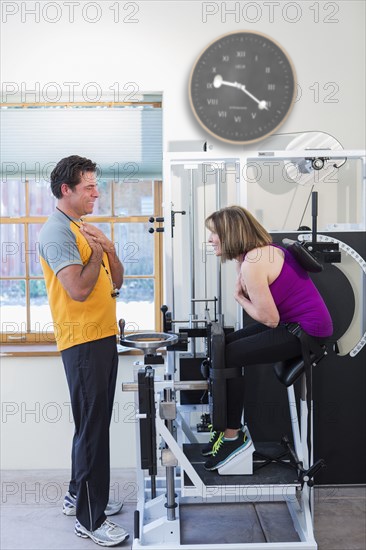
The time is **9:21**
